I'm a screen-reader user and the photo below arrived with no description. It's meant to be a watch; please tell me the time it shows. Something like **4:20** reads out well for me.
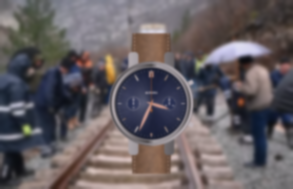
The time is **3:34**
